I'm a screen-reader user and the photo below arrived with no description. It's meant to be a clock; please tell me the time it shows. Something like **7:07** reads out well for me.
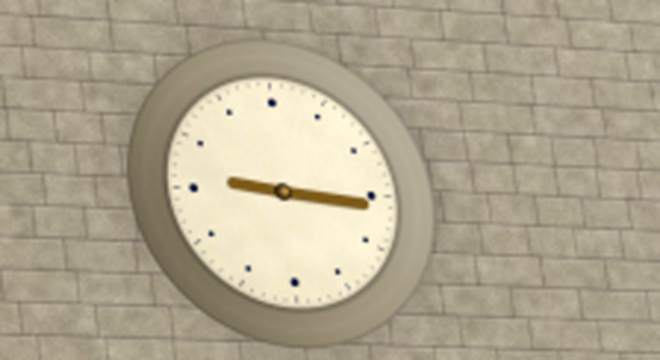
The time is **9:16**
